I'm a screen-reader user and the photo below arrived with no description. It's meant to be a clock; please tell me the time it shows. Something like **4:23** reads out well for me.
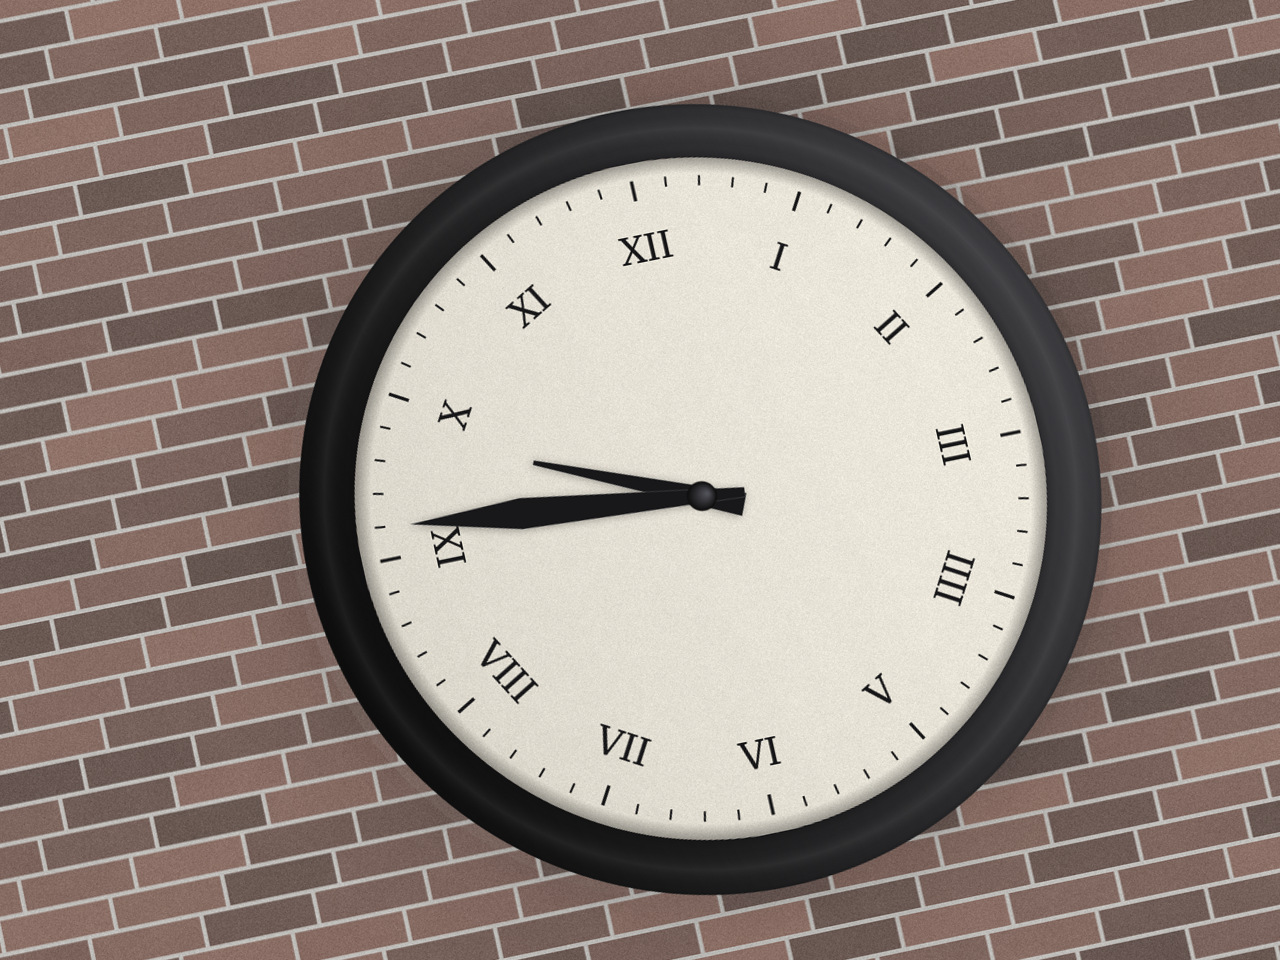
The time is **9:46**
